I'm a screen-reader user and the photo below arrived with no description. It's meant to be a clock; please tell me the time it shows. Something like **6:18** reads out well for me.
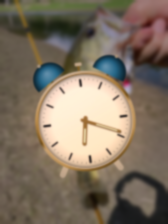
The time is **6:19**
